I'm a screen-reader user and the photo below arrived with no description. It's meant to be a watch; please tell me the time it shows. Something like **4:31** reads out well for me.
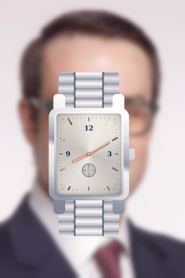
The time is **8:10**
